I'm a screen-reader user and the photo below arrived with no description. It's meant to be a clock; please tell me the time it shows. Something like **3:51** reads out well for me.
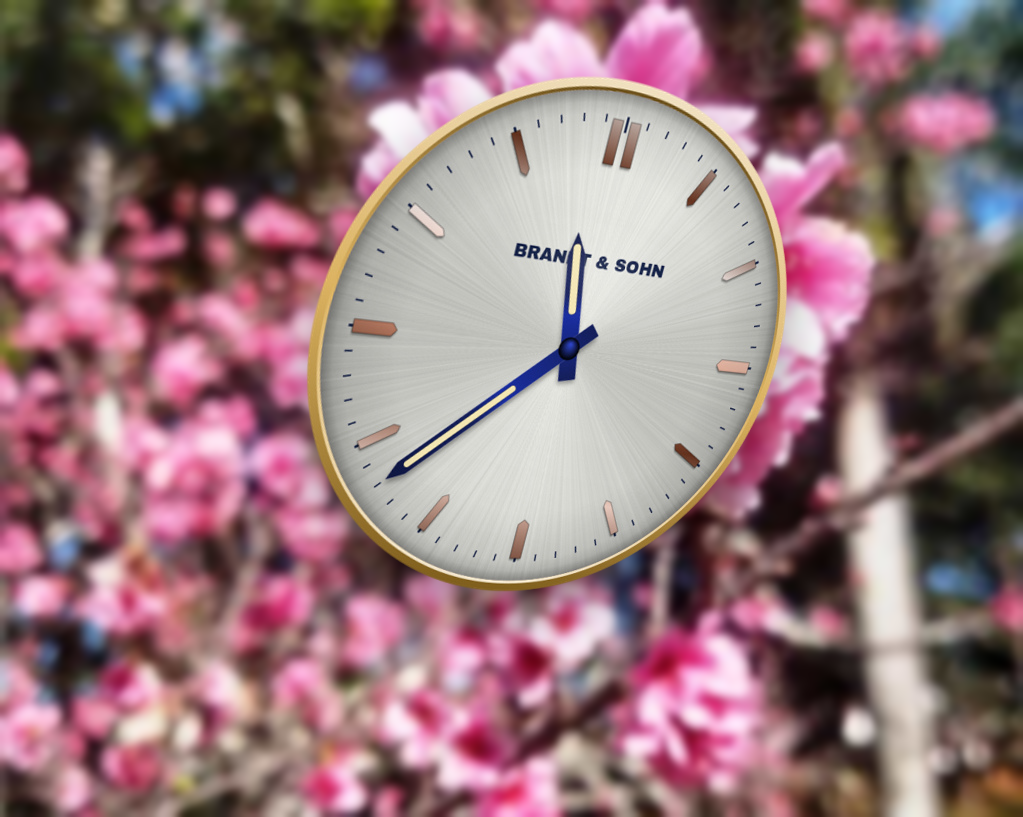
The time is **11:38**
